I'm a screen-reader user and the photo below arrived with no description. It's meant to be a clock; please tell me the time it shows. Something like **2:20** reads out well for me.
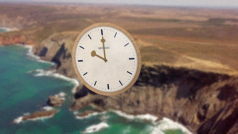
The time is **10:00**
